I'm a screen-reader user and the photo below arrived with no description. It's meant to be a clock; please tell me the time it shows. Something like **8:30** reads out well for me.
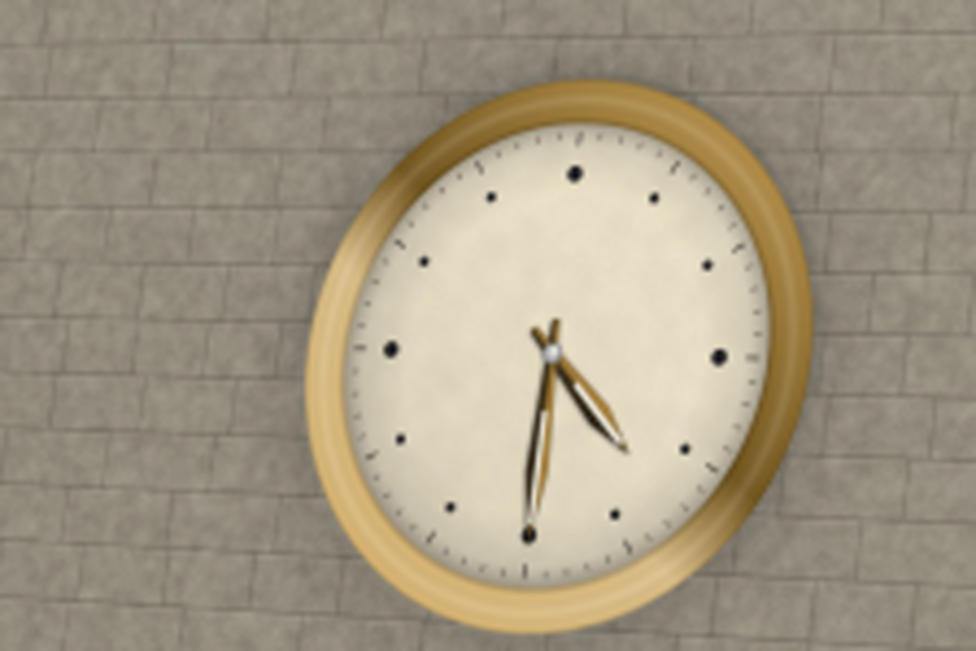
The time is **4:30**
